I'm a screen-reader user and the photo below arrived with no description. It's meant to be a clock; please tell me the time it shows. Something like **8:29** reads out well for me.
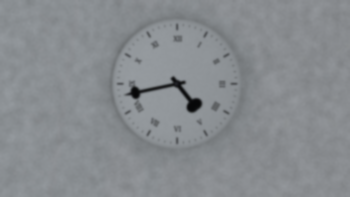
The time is **4:43**
